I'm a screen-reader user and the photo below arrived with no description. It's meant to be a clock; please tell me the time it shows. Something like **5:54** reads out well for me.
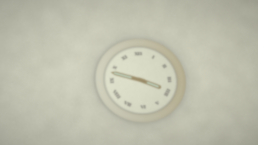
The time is **3:48**
